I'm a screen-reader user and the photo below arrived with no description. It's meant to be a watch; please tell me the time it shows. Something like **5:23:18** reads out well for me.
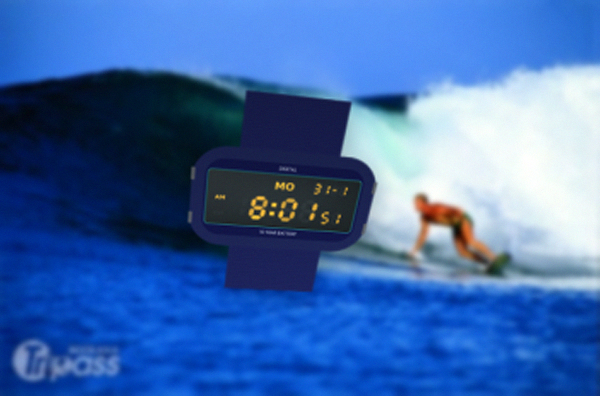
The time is **8:01:51**
